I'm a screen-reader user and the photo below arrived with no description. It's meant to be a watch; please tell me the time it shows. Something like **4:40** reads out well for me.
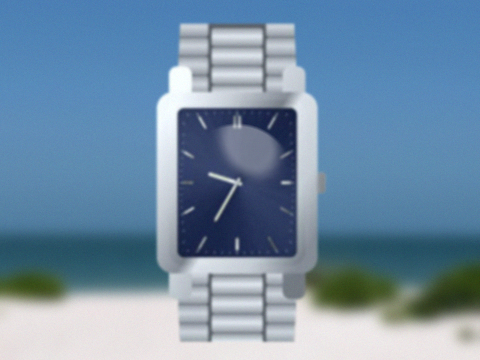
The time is **9:35**
